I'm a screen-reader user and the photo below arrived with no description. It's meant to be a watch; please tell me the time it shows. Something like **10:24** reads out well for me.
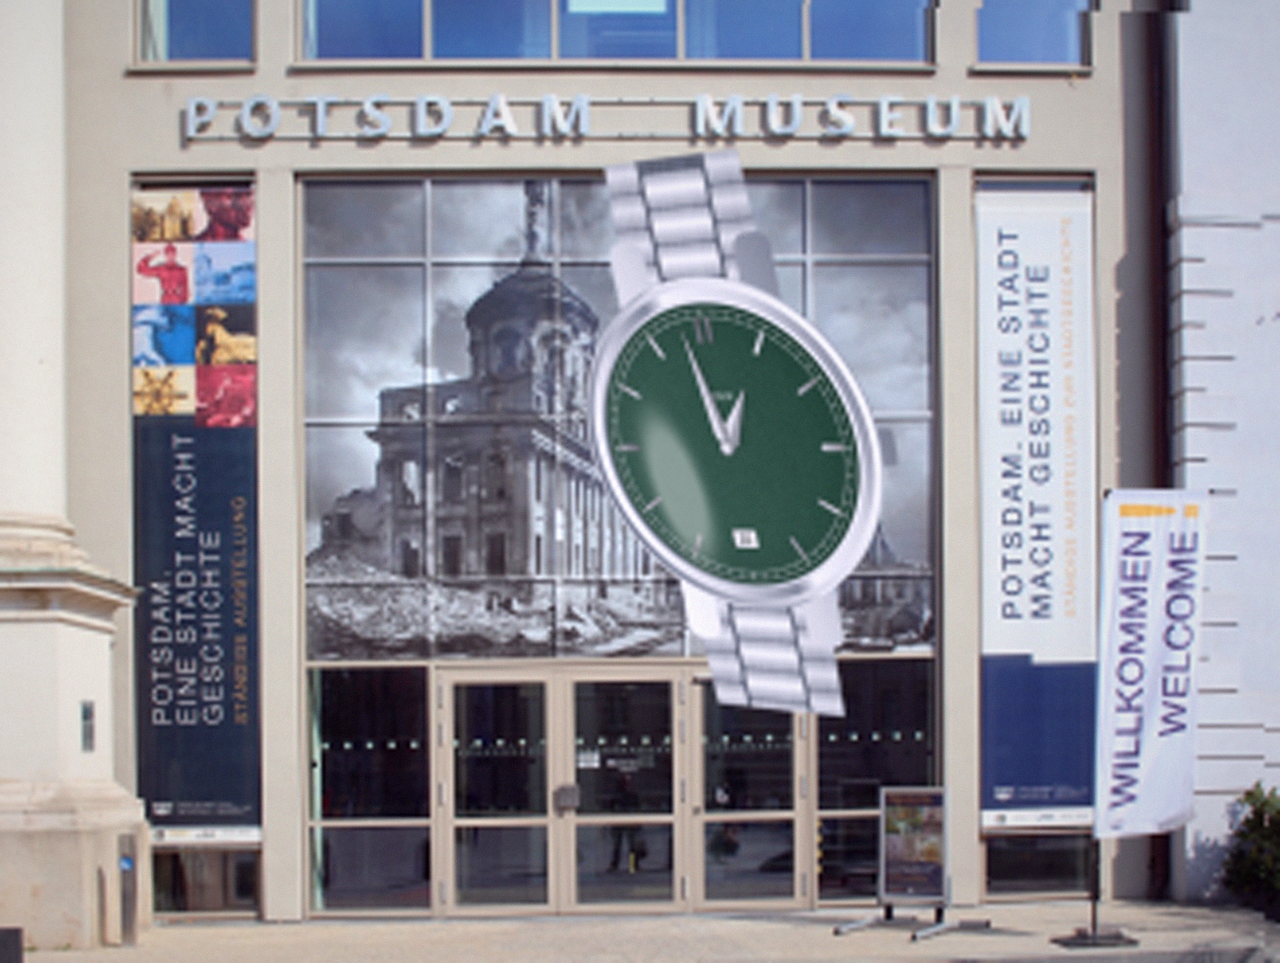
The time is **12:58**
